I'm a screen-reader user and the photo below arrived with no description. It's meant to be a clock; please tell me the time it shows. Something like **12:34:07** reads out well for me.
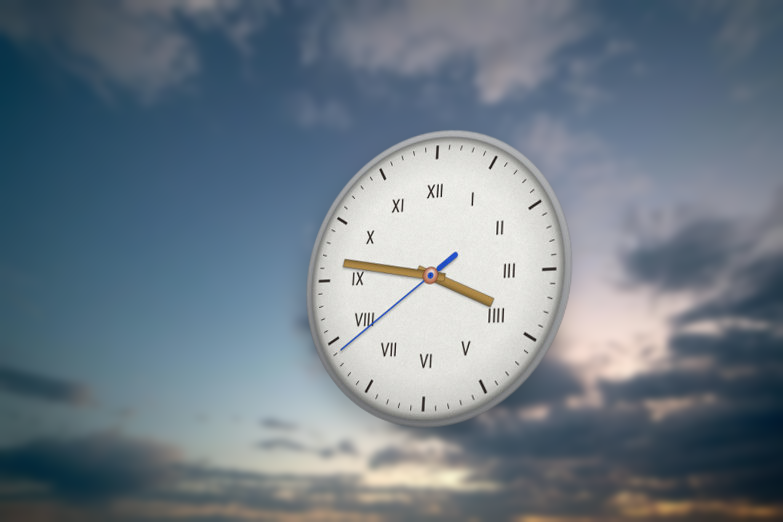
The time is **3:46:39**
